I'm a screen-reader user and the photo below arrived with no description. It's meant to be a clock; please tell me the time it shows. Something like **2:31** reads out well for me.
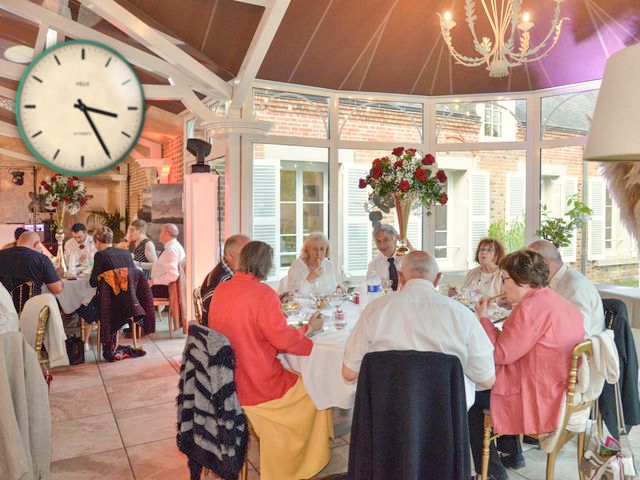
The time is **3:25**
